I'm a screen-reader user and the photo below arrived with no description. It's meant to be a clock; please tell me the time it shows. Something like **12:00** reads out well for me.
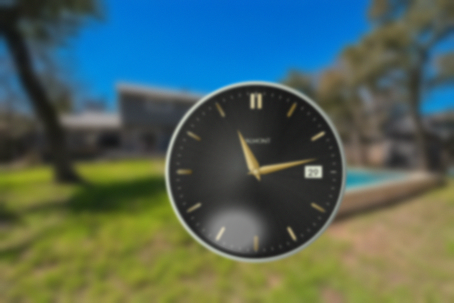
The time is **11:13**
